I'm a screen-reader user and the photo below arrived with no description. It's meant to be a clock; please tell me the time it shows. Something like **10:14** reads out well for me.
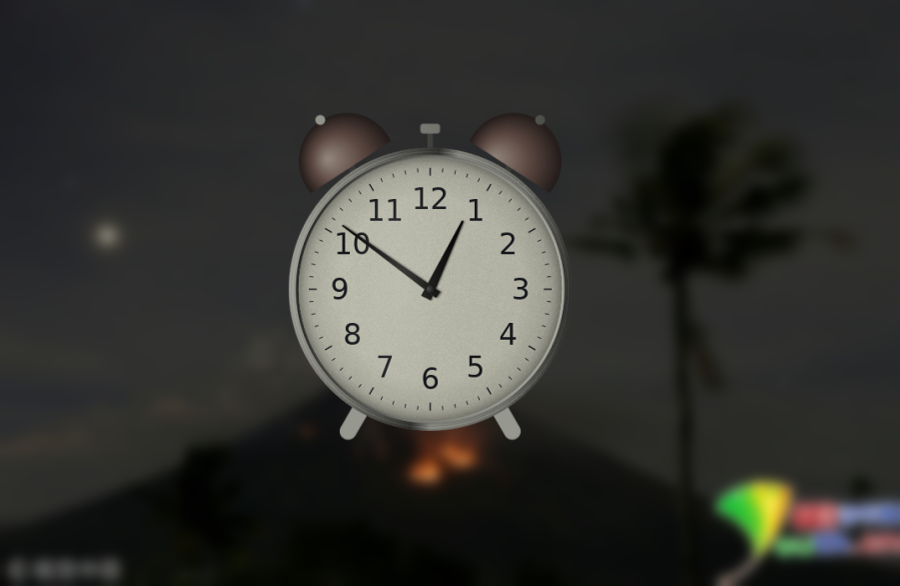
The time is **12:51**
